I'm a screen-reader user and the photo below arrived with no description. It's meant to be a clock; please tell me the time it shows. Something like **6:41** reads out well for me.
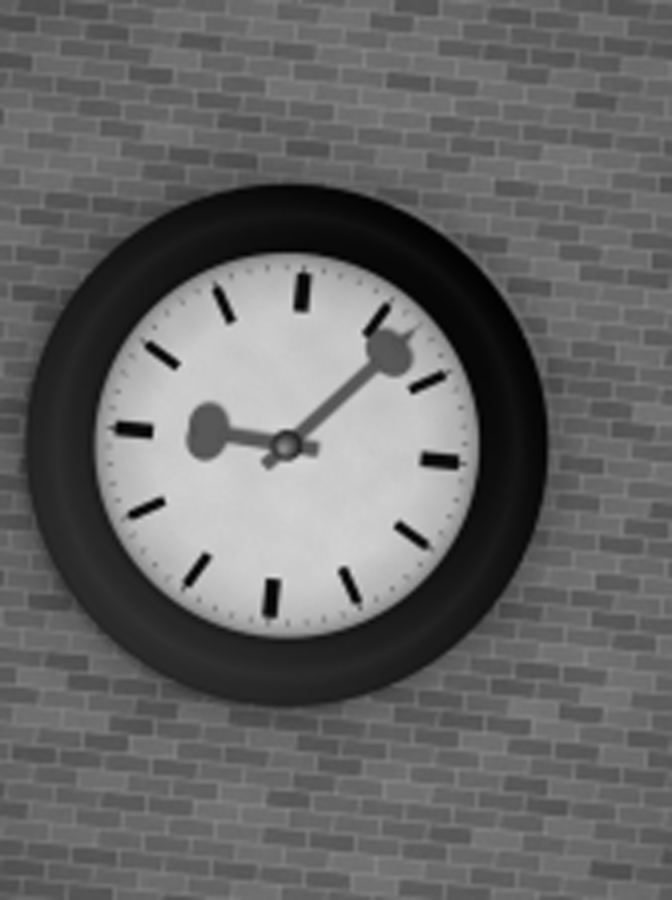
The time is **9:07**
